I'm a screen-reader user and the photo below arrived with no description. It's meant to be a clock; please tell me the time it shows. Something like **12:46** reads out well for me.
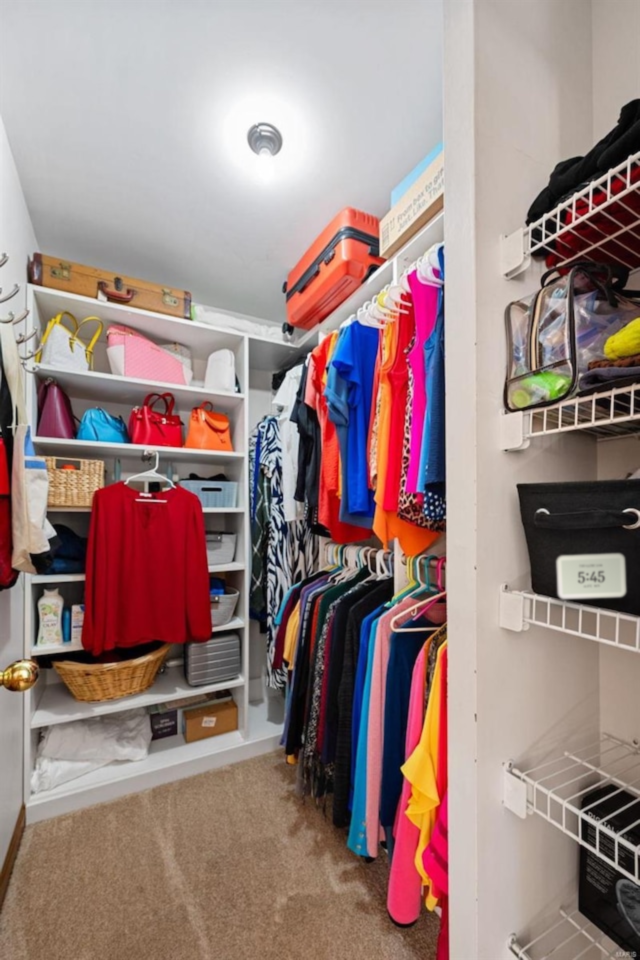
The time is **5:45**
